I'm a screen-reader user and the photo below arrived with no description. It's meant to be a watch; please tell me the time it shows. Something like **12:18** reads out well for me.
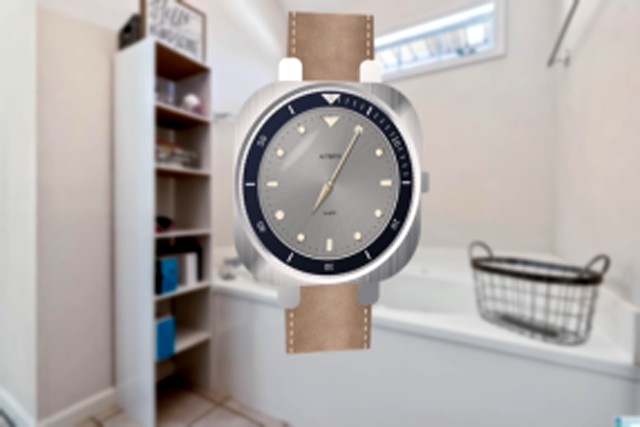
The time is **7:05**
